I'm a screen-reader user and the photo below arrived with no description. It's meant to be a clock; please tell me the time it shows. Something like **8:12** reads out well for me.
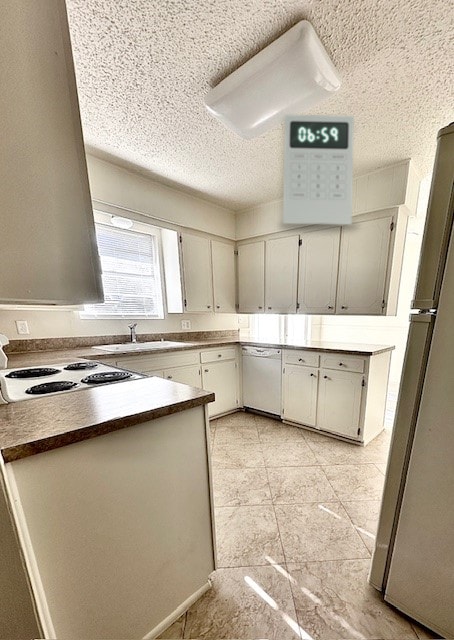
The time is **6:59**
